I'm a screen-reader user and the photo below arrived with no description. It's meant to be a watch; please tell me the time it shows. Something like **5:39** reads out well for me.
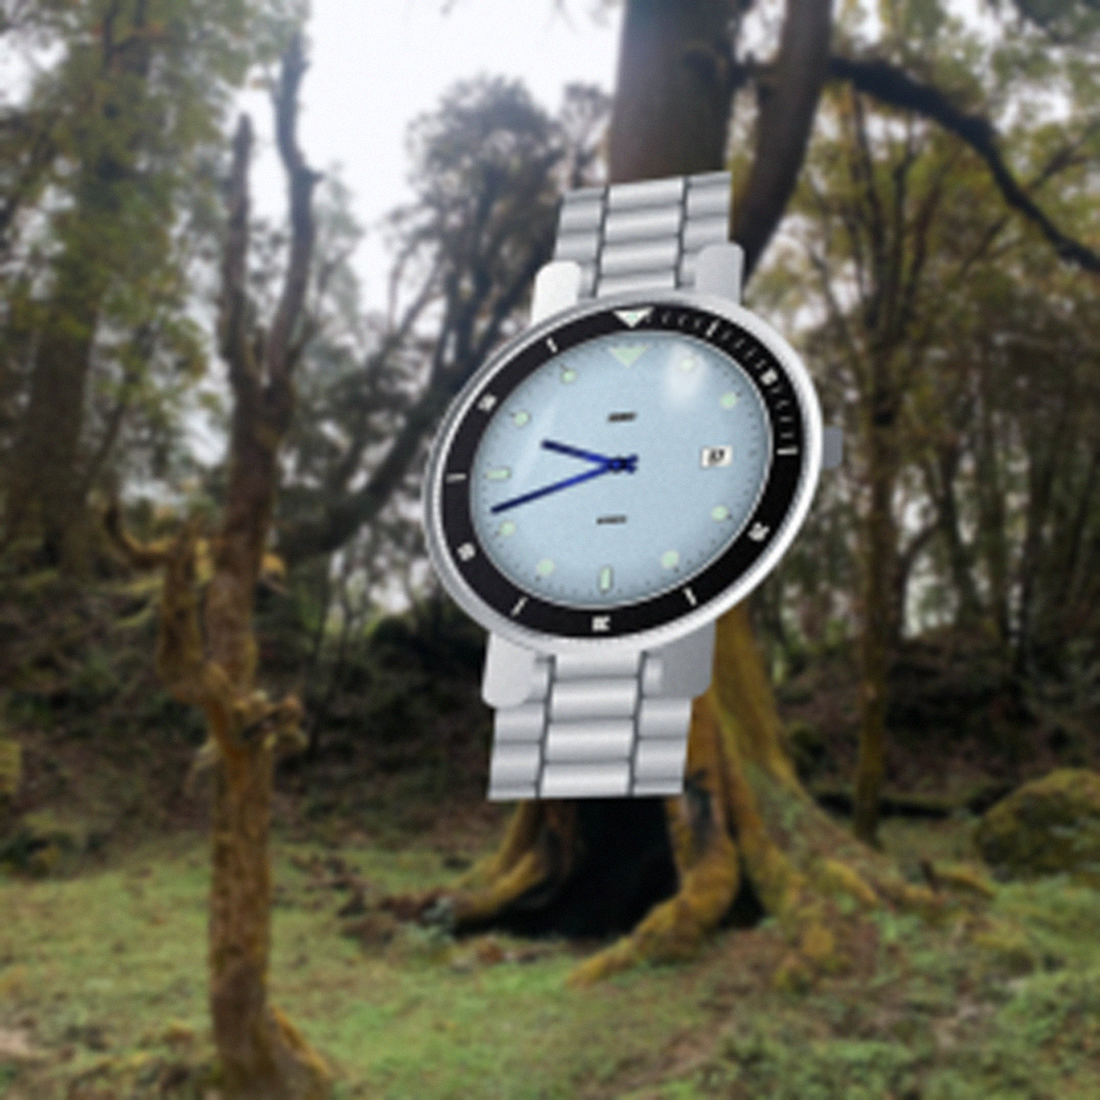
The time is **9:42**
